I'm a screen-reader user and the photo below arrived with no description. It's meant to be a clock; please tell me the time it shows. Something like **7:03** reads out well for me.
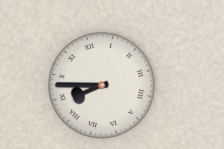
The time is **8:48**
